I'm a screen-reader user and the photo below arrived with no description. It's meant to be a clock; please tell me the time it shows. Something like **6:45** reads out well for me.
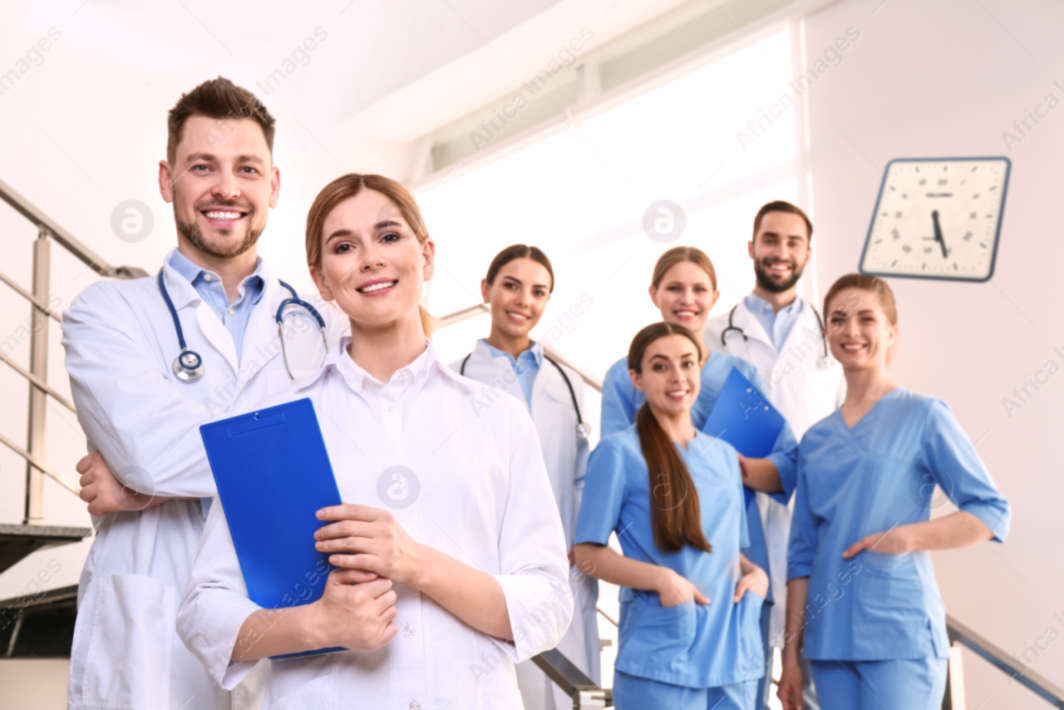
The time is **5:26**
